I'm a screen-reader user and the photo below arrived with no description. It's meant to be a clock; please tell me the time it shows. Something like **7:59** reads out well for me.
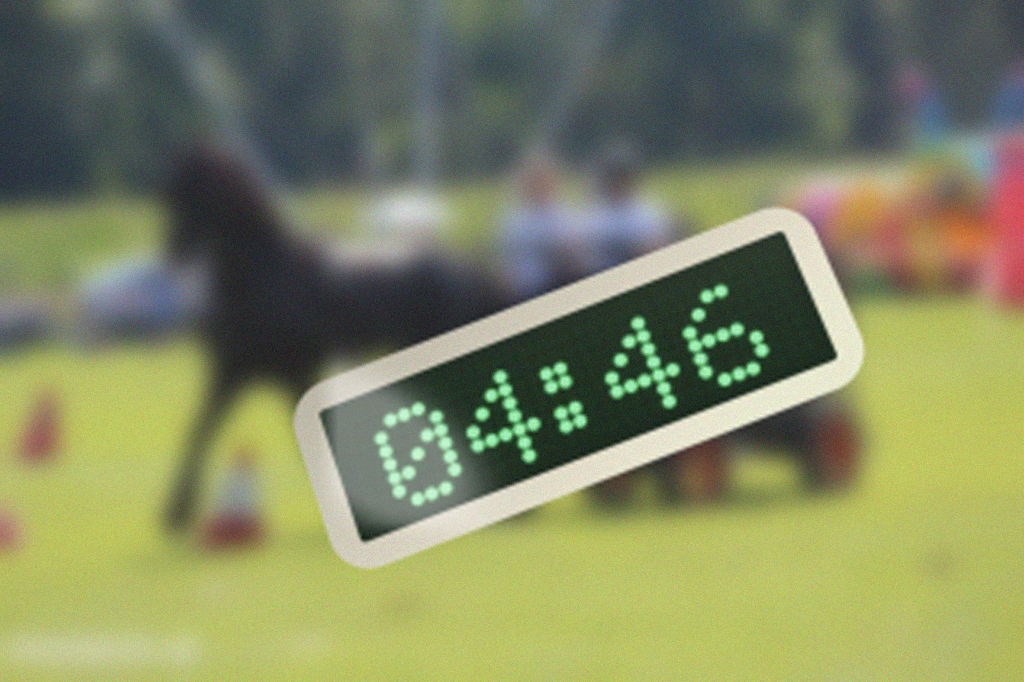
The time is **4:46**
